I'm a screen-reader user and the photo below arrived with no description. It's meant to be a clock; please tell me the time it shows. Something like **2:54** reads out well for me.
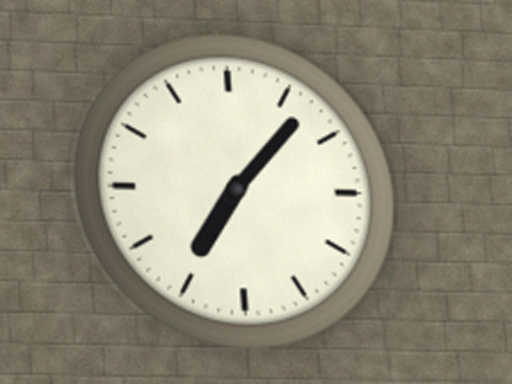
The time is **7:07**
